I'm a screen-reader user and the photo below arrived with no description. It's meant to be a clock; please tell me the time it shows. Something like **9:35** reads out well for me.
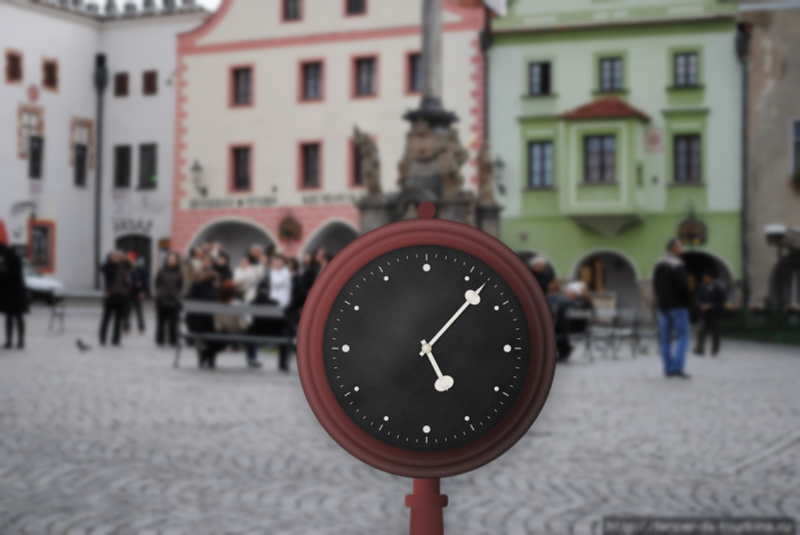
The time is **5:07**
